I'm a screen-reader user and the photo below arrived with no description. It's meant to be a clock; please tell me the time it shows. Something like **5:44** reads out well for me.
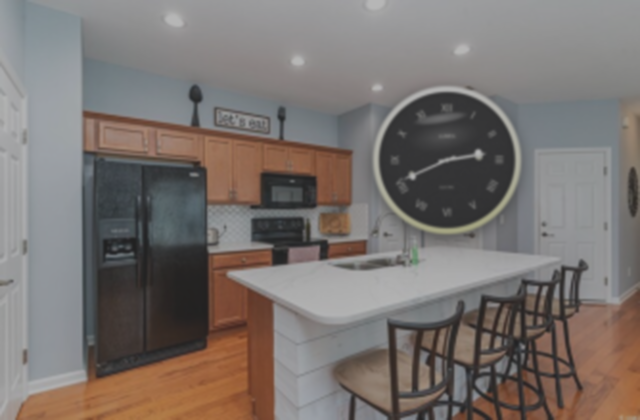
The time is **2:41**
